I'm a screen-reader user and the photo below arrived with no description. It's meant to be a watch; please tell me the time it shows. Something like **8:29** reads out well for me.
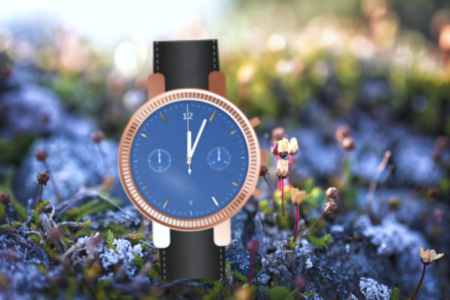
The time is **12:04**
